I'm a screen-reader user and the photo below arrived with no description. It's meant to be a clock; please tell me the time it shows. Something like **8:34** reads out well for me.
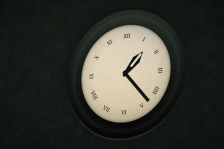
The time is **1:23**
